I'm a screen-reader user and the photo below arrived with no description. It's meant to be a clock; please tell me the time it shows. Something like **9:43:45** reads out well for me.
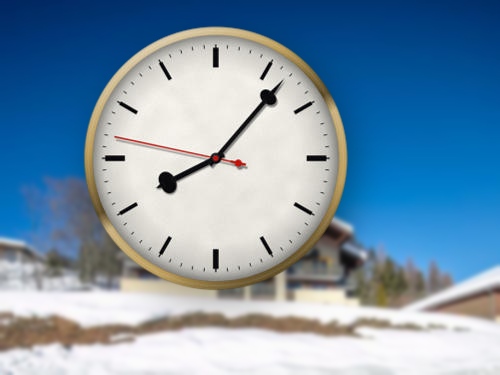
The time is **8:06:47**
